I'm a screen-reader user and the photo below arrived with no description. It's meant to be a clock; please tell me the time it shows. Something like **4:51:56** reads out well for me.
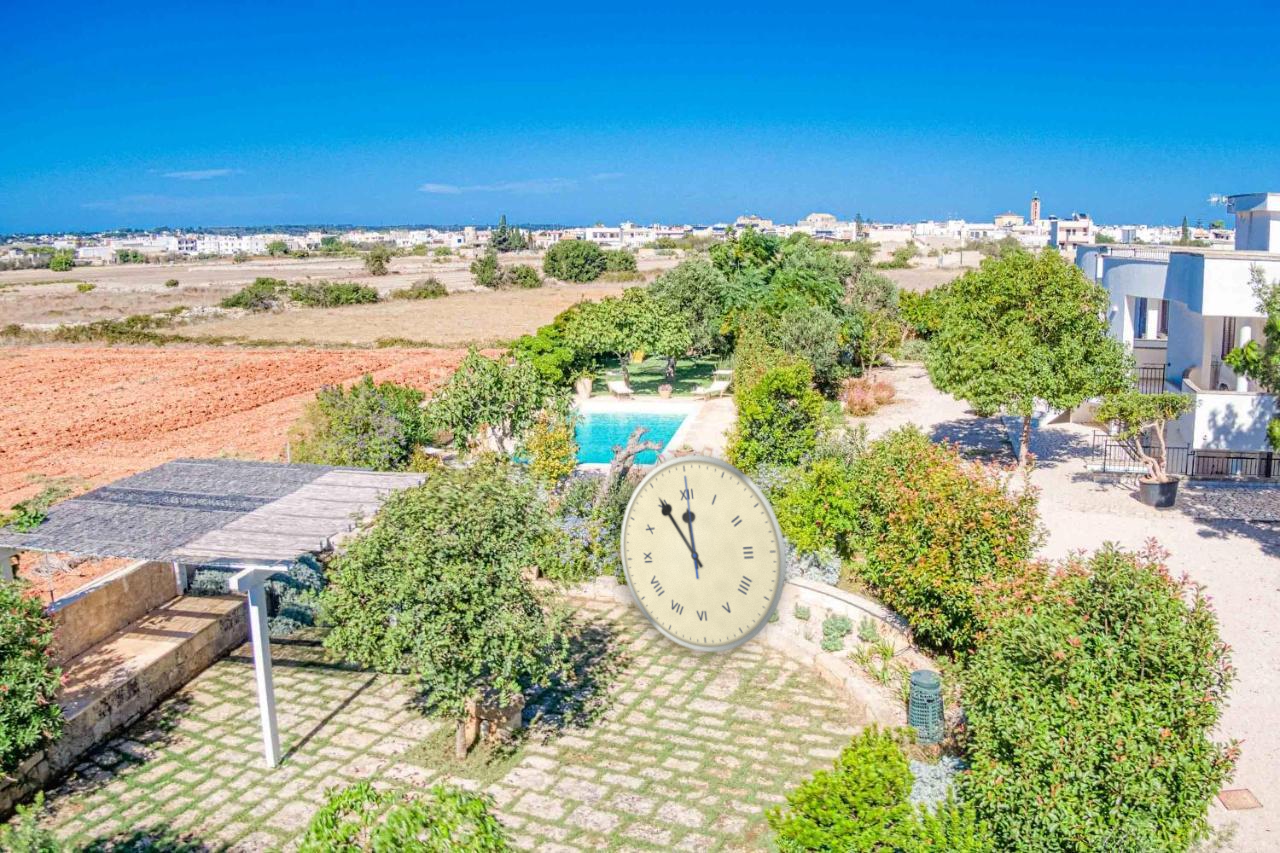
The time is **11:55:00**
